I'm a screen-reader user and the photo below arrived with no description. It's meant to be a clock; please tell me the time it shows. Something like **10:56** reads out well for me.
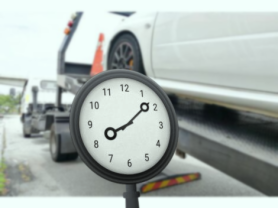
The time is **8:08**
